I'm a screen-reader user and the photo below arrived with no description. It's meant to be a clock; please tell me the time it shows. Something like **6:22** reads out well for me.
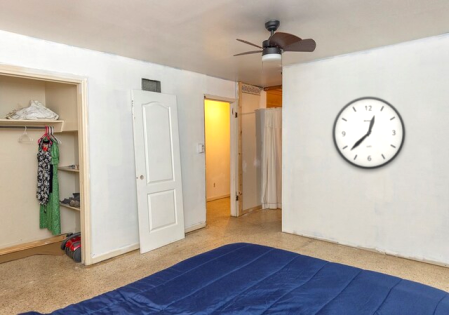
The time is **12:38**
